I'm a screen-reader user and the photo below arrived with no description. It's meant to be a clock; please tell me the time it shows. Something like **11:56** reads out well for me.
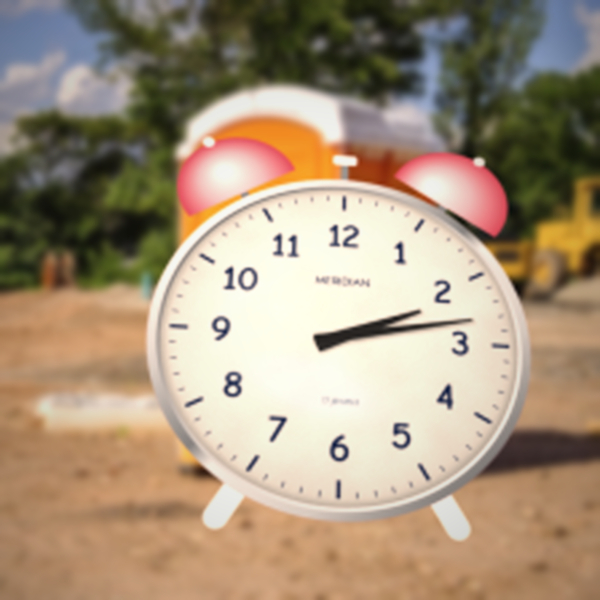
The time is **2:13**
